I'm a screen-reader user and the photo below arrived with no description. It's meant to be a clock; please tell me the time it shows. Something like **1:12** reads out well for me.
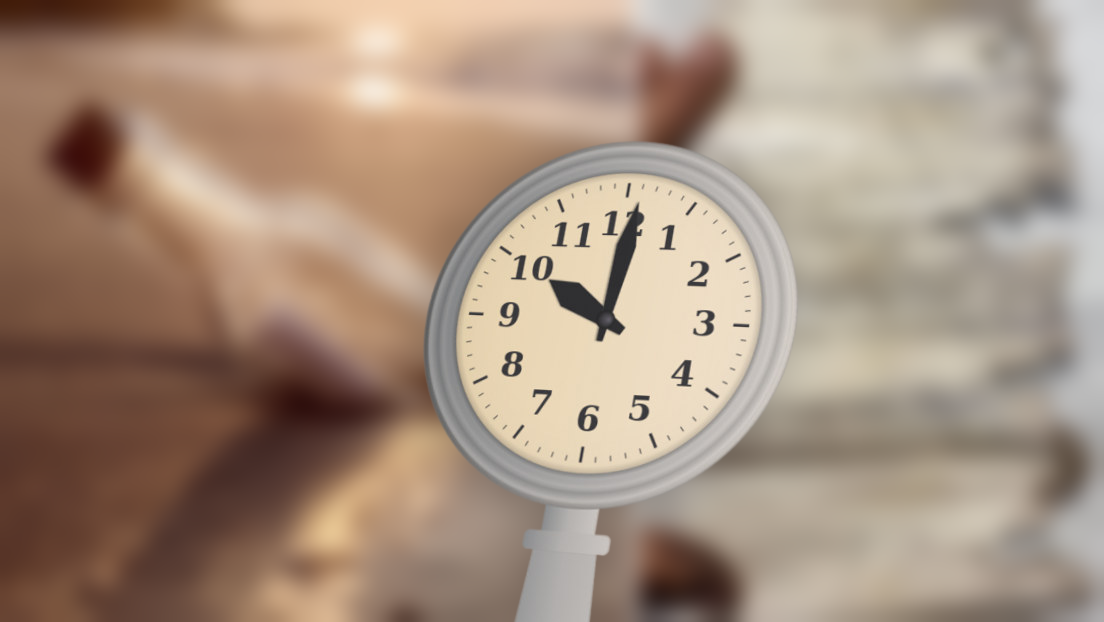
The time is **10:01**
